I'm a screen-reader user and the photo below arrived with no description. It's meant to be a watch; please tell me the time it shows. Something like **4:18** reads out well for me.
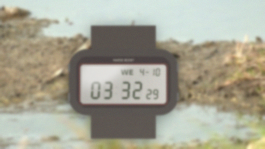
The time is **3:32**
